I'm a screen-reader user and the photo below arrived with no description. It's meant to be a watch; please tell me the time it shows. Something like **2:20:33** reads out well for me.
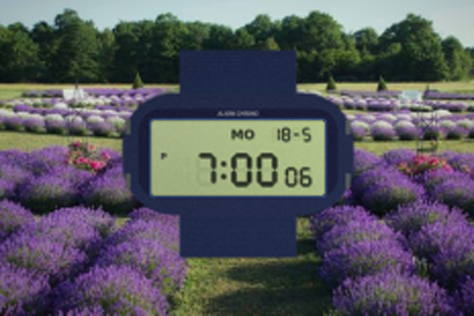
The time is **7:00:06**
